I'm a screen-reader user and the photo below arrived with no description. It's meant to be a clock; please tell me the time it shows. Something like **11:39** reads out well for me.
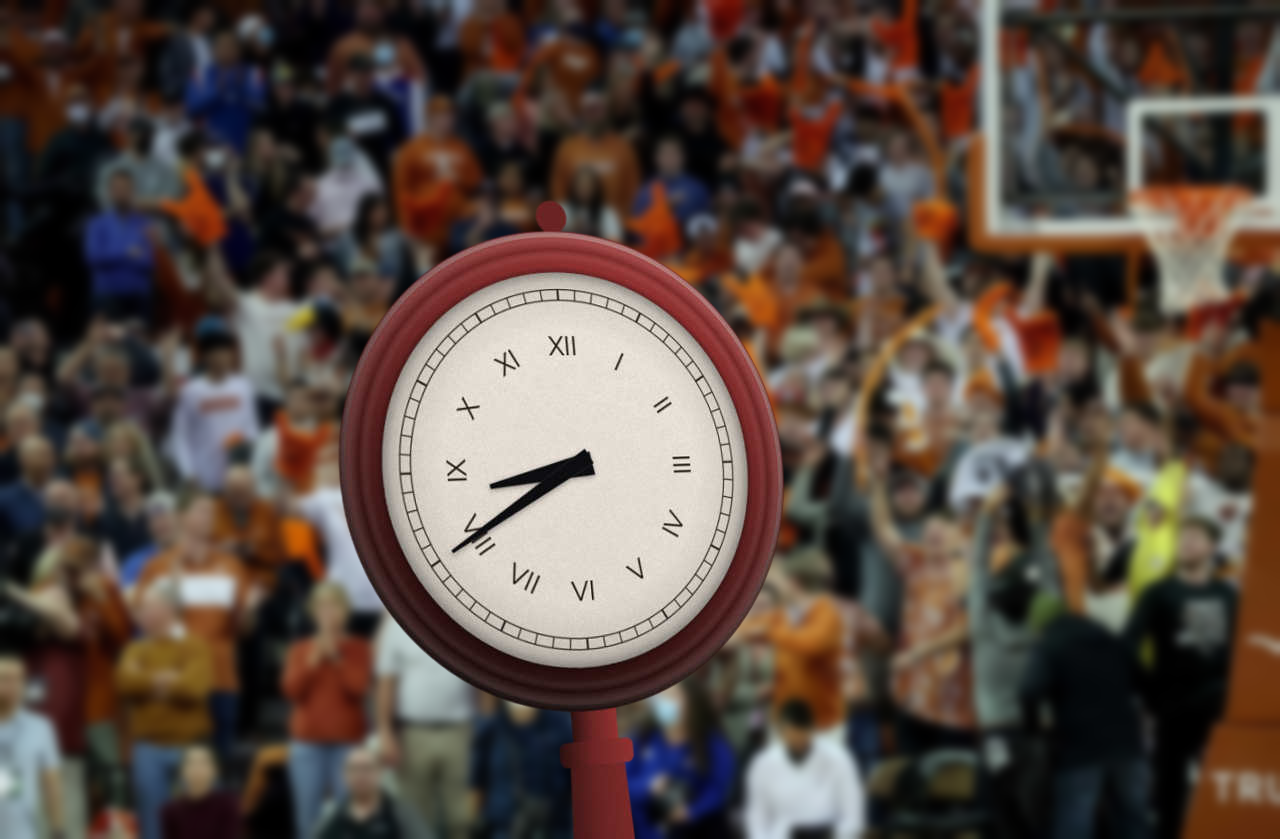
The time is **8:40**
